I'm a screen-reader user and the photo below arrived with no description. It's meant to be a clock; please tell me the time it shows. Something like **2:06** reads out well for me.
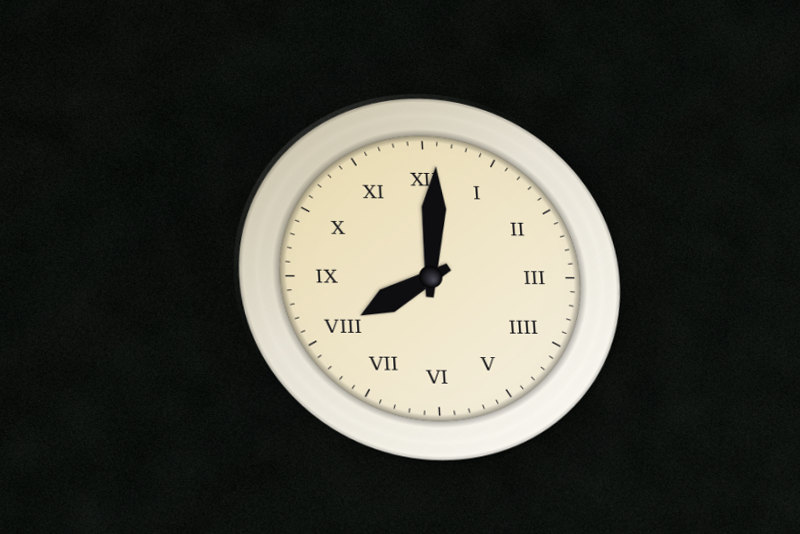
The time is **8:01**
